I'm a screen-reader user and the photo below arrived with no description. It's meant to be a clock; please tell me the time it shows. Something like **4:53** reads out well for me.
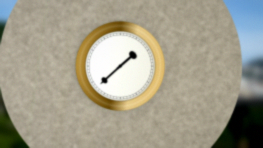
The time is **1:38**
